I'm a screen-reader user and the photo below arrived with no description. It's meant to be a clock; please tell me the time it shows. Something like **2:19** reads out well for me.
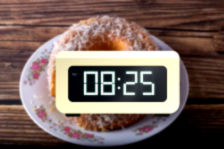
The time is **8:25**
